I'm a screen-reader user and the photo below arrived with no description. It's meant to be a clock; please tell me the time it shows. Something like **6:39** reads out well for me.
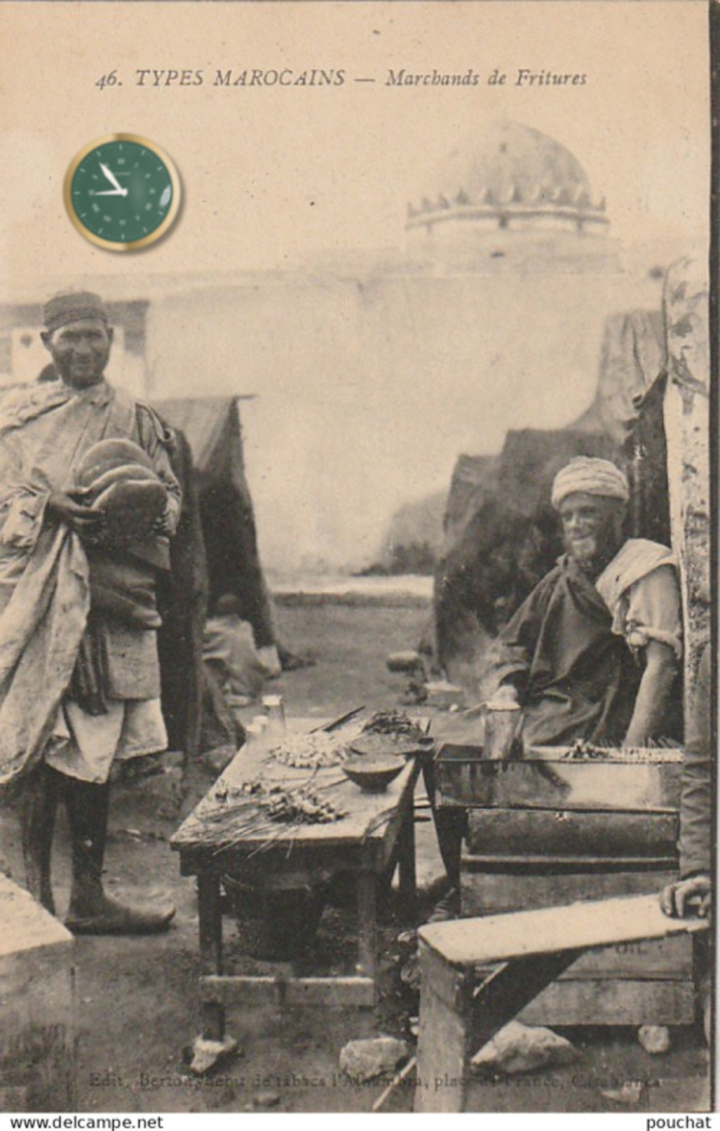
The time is **8:54**
